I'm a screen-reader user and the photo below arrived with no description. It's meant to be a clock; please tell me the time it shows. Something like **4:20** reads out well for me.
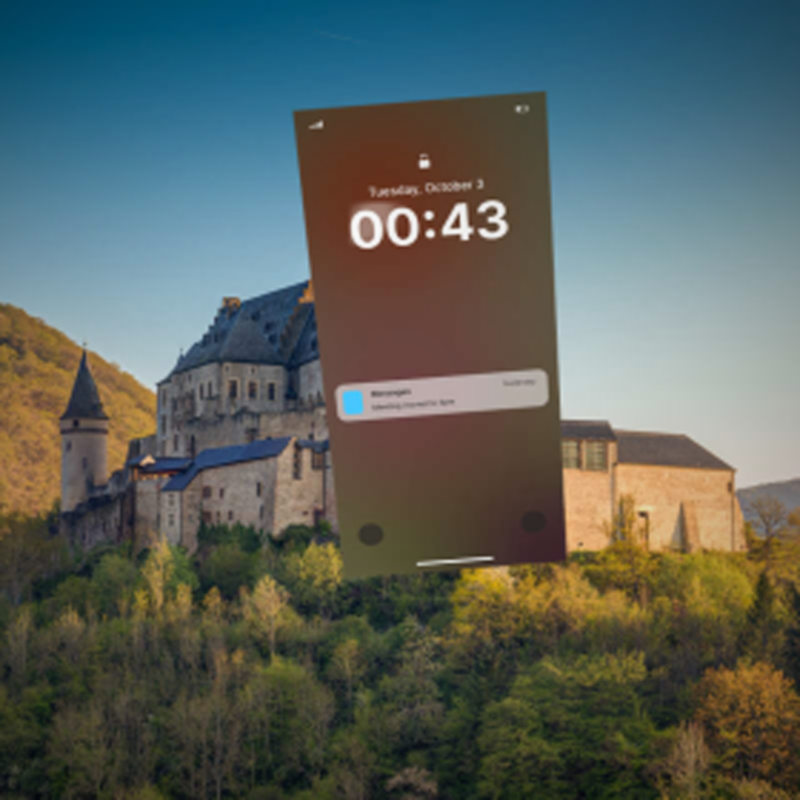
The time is **0:43**
